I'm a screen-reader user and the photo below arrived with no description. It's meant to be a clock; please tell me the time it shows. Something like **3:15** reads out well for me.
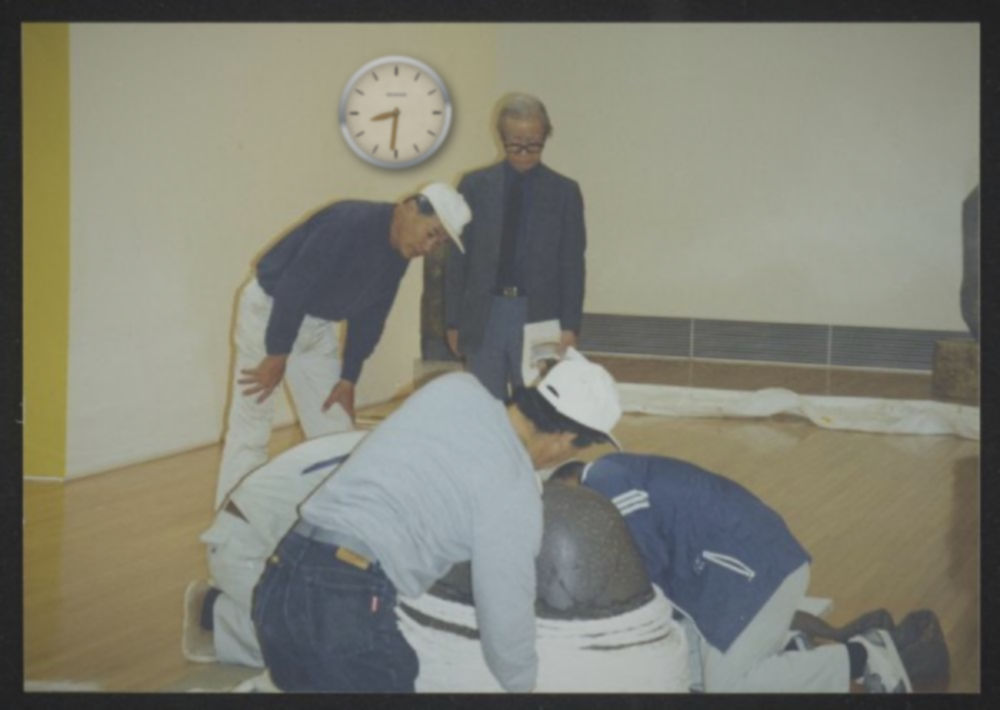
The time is **8:31**
